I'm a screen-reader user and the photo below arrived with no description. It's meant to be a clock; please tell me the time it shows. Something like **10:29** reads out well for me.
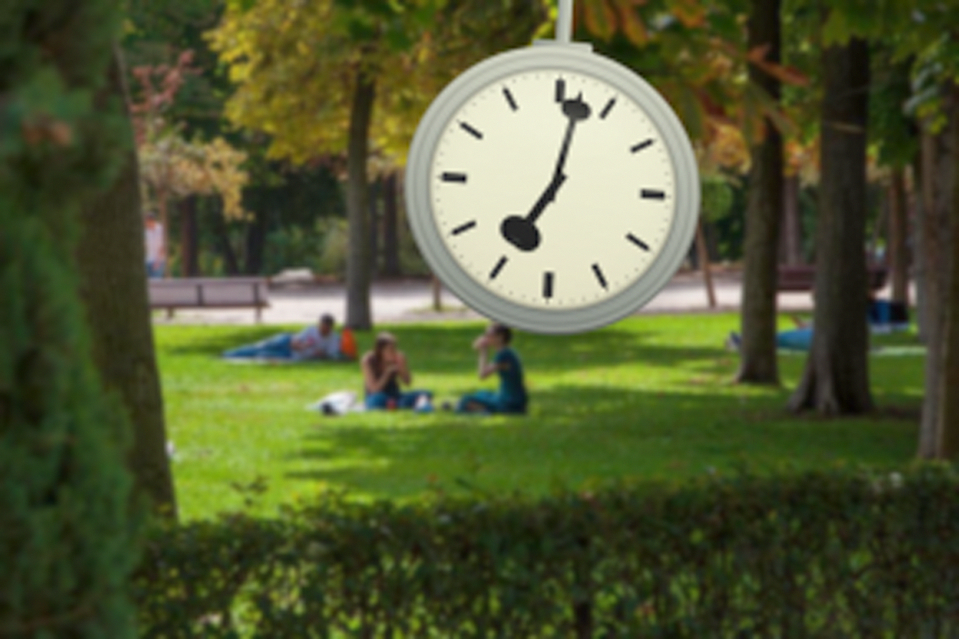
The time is **7:02**
